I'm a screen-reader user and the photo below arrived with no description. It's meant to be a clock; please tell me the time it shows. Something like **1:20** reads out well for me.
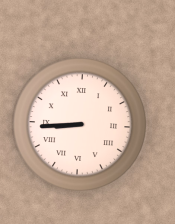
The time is **8:44**
